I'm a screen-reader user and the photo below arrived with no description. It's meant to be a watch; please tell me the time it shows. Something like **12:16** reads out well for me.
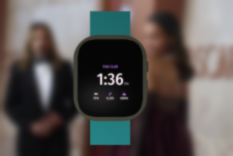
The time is **1:36**
